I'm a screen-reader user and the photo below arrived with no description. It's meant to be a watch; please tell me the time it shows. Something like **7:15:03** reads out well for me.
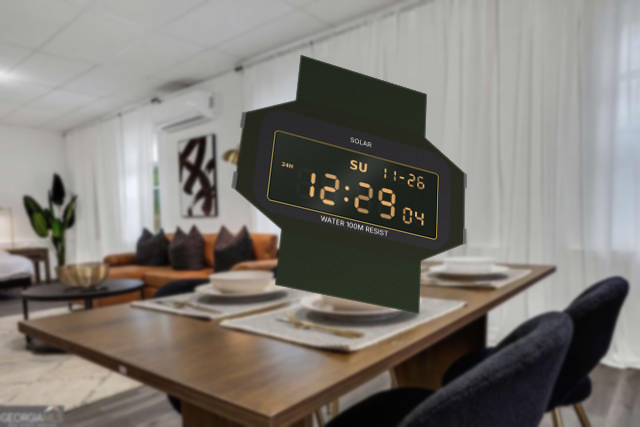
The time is **12:29:04**
